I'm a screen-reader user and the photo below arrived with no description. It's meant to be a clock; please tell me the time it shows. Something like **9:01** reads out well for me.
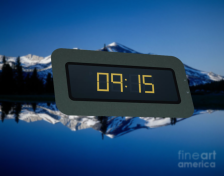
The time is **9:15**
